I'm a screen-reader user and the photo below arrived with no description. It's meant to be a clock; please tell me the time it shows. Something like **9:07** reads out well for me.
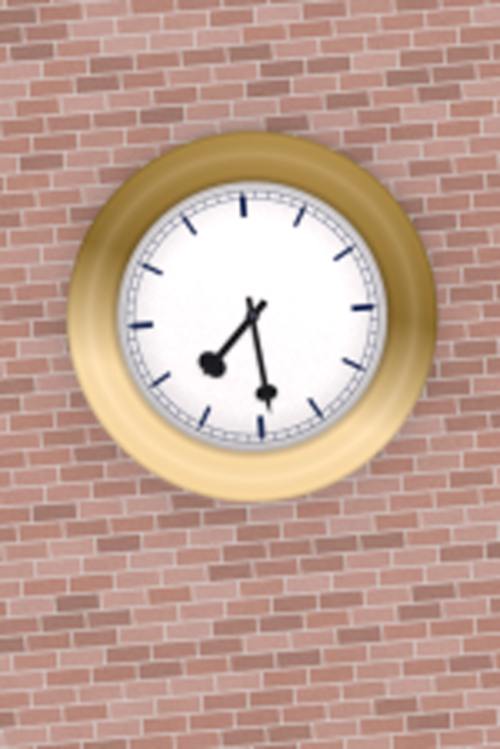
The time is **7:29**
